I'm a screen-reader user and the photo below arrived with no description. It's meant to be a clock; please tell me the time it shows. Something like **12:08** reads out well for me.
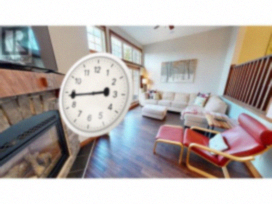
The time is **2:44**
